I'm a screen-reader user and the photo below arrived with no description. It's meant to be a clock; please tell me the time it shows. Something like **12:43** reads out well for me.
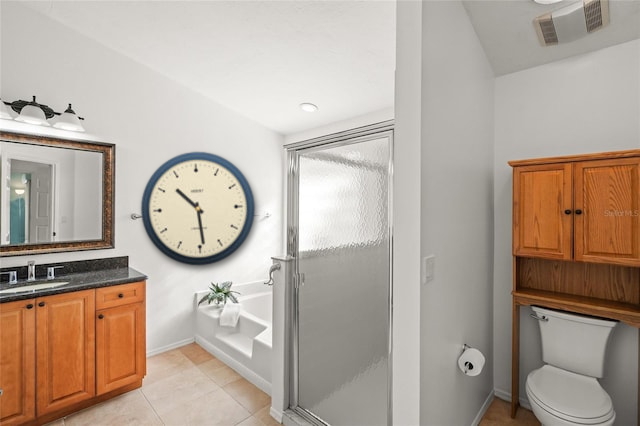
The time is **10:29**
